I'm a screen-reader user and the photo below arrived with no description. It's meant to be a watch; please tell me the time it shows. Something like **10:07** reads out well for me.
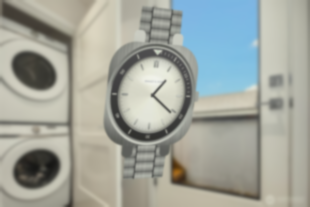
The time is **1:21**
